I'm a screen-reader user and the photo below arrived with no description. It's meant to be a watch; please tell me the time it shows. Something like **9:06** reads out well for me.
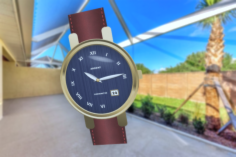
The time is **10:14**
